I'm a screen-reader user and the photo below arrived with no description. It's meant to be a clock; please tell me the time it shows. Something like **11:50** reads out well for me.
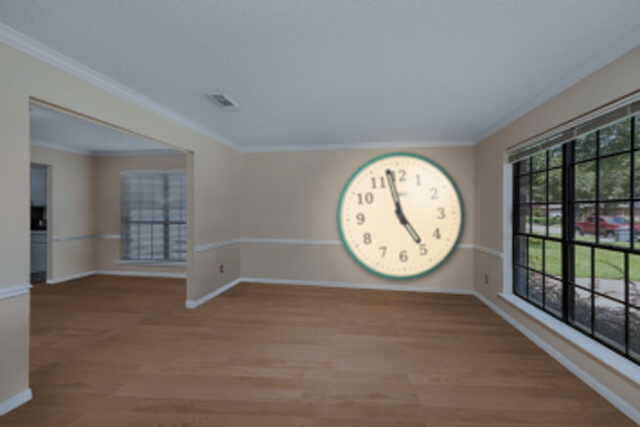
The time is **4:58**
